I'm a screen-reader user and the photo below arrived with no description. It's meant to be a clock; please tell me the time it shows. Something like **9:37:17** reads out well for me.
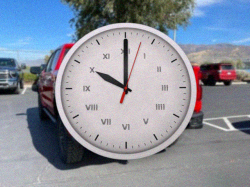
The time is **10:00:03**
